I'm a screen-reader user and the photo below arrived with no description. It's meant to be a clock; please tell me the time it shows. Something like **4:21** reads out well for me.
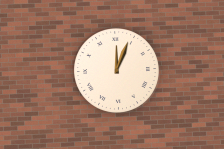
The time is **12:04**
